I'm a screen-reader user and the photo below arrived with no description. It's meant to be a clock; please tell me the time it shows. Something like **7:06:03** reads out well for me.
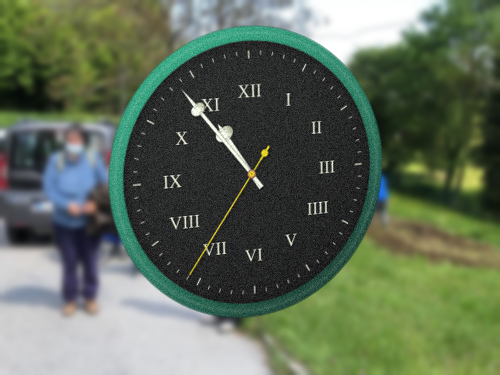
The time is **10:53:36**
